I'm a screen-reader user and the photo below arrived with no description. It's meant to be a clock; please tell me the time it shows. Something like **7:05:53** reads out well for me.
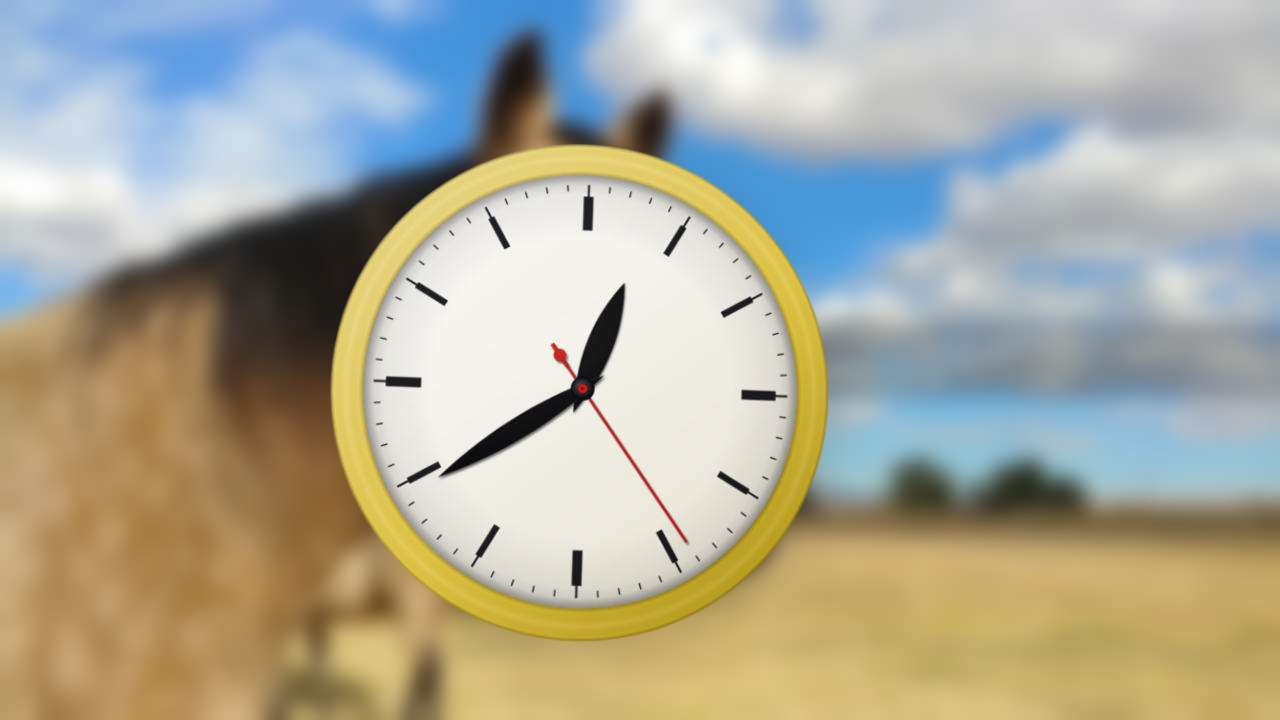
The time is **12:39:24**
